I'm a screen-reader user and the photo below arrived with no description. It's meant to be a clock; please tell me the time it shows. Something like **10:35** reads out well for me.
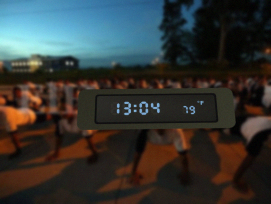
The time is **13:04**
